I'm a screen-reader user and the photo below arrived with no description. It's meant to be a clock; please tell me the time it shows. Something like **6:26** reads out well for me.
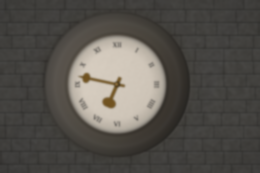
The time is **6:47**
